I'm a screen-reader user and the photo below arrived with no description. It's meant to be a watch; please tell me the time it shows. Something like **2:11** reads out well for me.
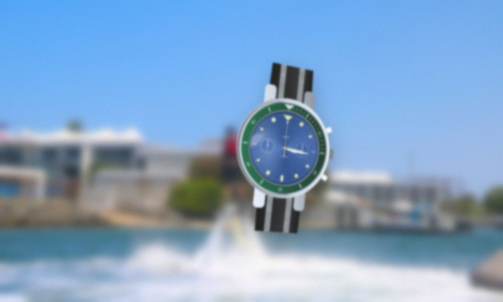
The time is **3:16**
